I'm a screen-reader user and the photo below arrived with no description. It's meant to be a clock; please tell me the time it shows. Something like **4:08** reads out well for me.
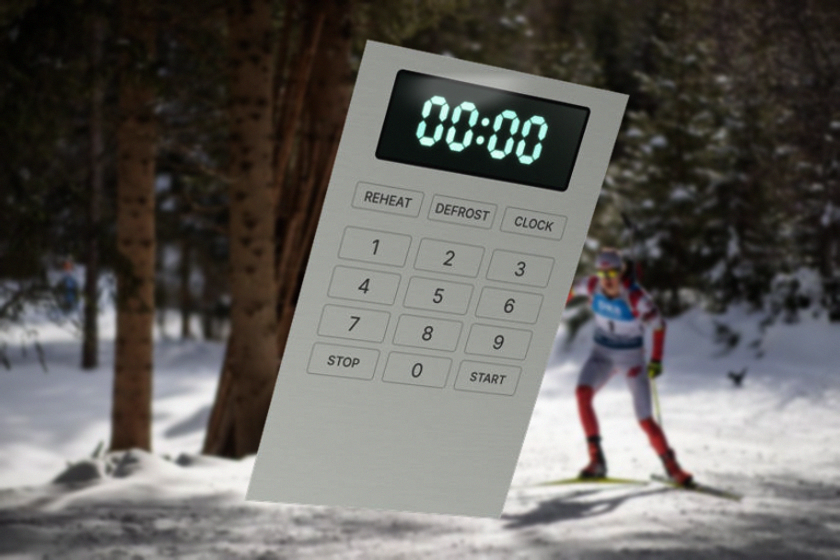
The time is **0:00**
